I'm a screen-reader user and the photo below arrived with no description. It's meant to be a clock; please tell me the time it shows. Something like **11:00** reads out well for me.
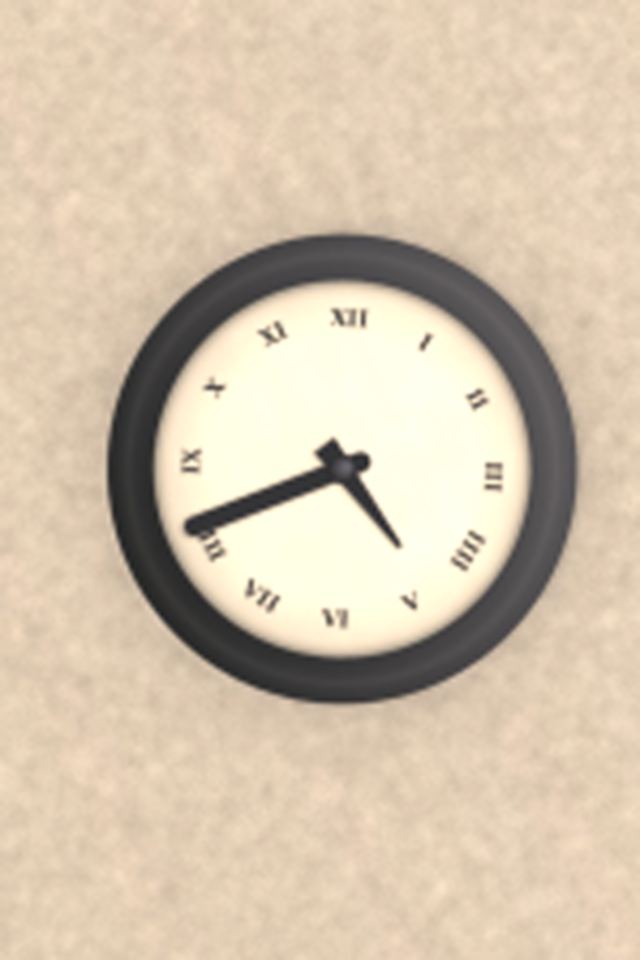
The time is **4:41**
